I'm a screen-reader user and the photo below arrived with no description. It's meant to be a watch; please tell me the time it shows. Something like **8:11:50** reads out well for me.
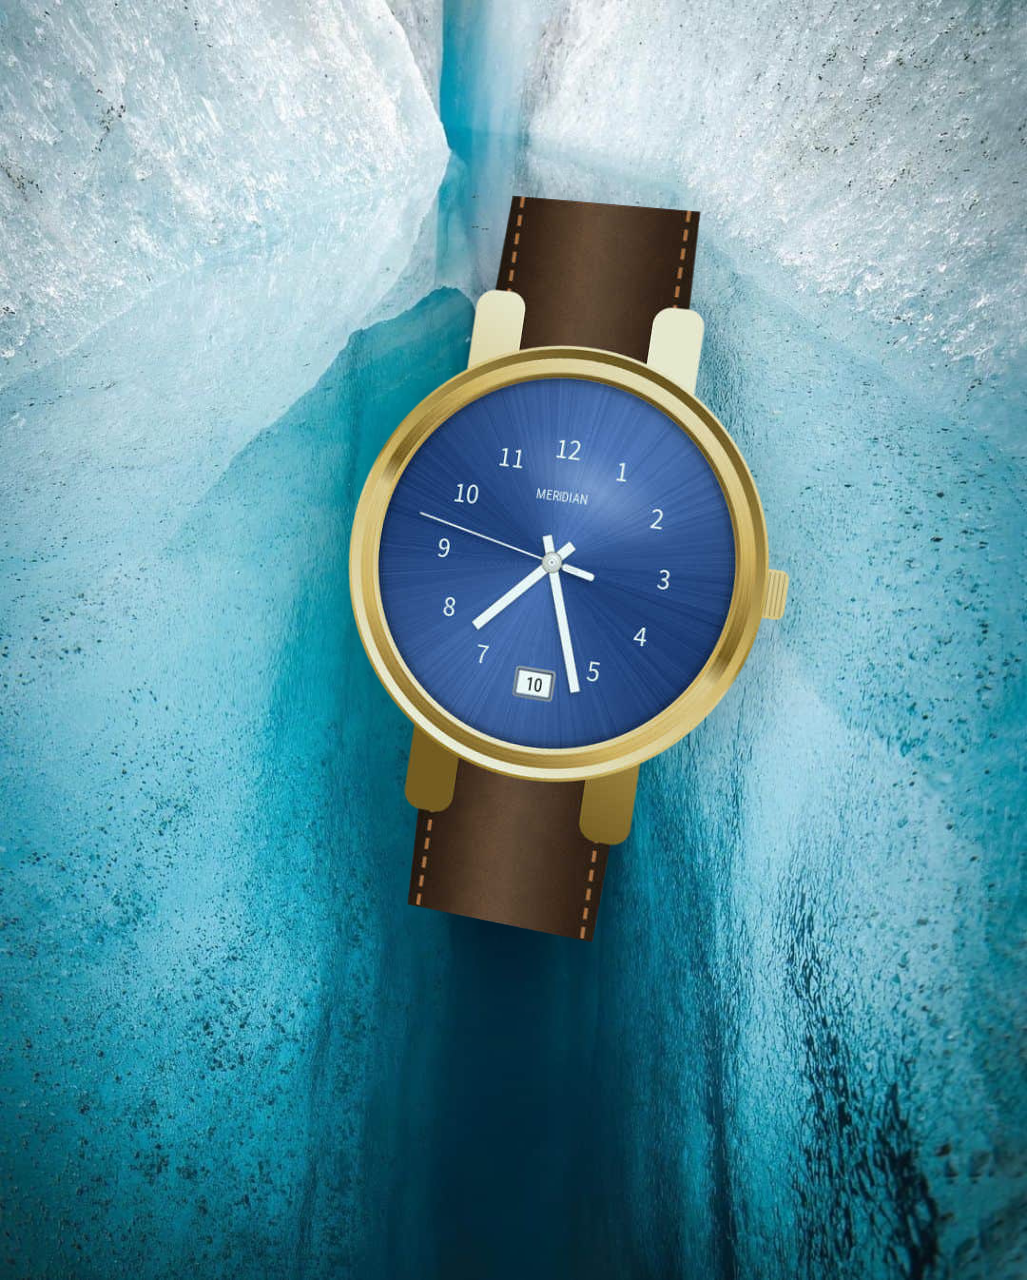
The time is **7:26:47**
